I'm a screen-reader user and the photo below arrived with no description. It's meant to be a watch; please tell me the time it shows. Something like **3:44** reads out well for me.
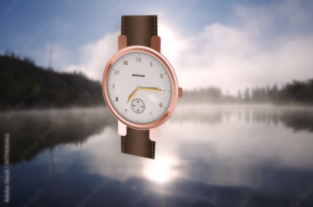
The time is **7:15**
